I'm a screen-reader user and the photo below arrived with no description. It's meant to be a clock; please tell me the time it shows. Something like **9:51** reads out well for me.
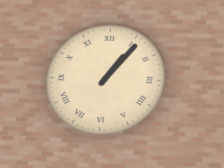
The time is **1:06**
